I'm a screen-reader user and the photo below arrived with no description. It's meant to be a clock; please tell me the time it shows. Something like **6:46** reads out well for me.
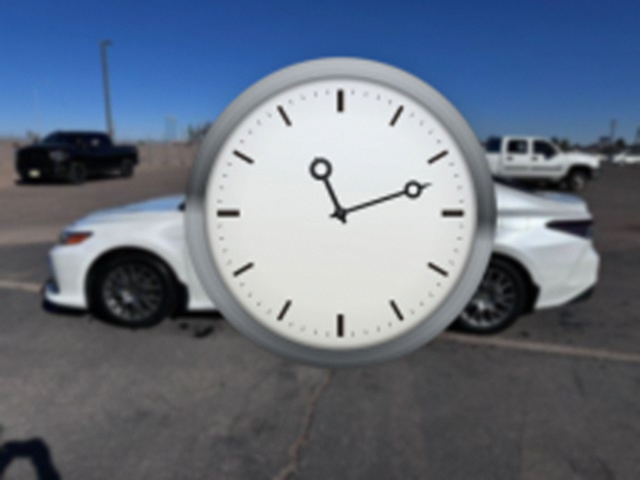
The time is **11:12**
